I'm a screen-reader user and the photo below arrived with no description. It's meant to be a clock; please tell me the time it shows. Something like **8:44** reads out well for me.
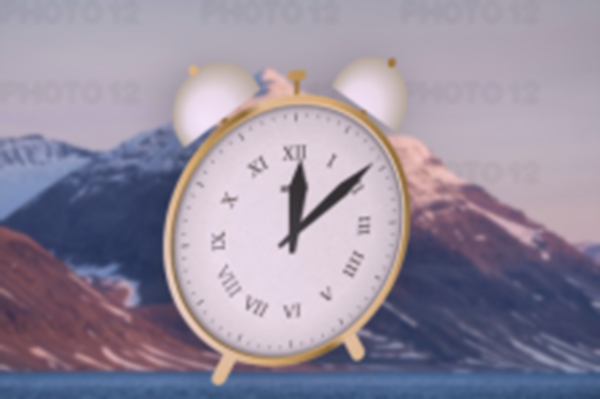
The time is **12:09**
